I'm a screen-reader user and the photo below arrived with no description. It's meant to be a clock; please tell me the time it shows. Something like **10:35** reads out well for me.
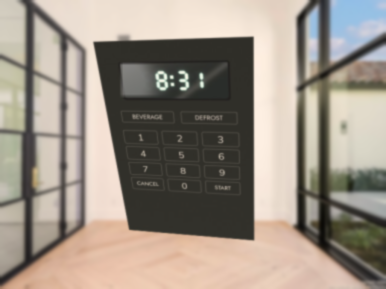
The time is **8:31**
